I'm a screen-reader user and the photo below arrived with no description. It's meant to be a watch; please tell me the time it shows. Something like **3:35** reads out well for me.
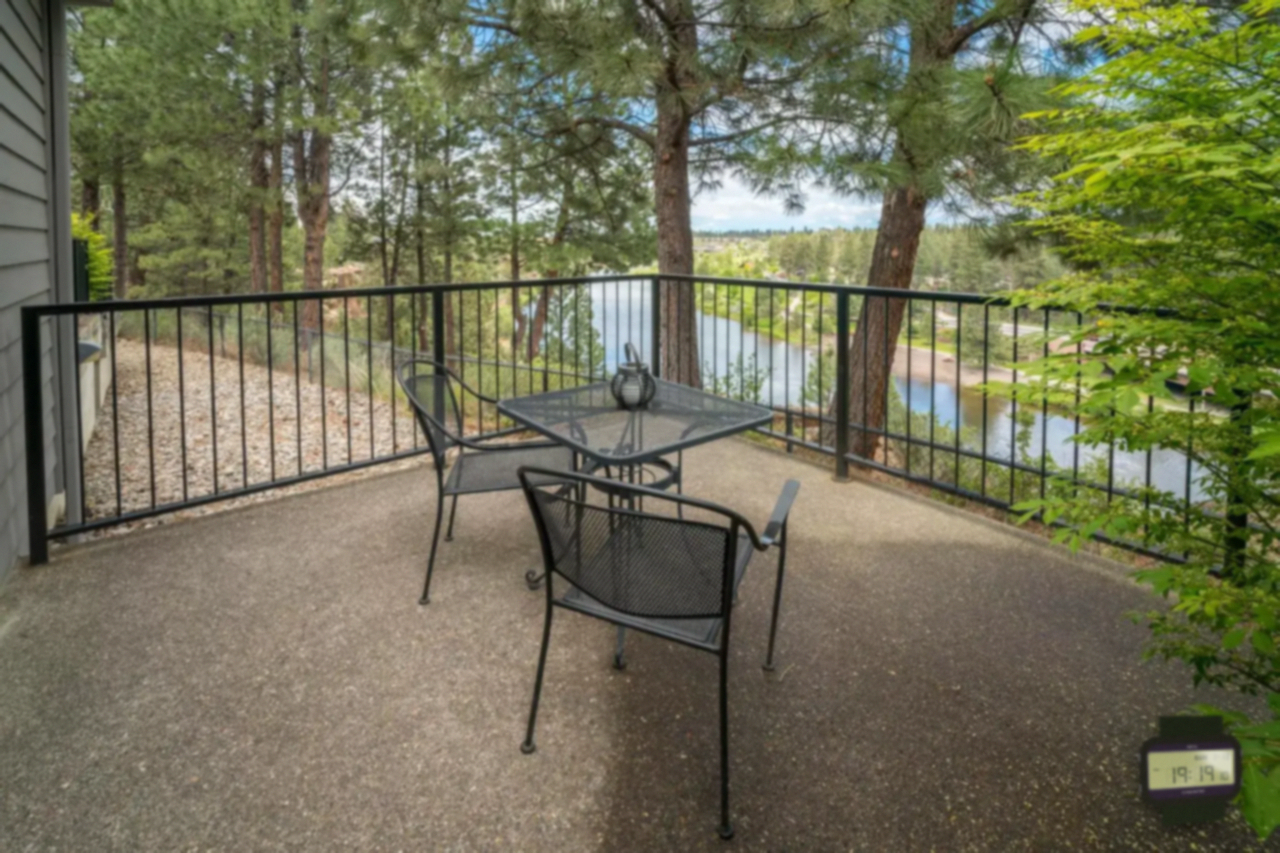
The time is **19:19**
